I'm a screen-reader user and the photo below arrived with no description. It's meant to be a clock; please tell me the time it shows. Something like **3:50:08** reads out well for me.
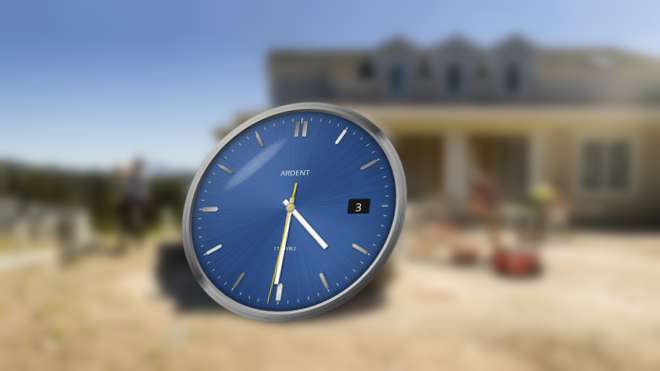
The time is **4:30:31**
